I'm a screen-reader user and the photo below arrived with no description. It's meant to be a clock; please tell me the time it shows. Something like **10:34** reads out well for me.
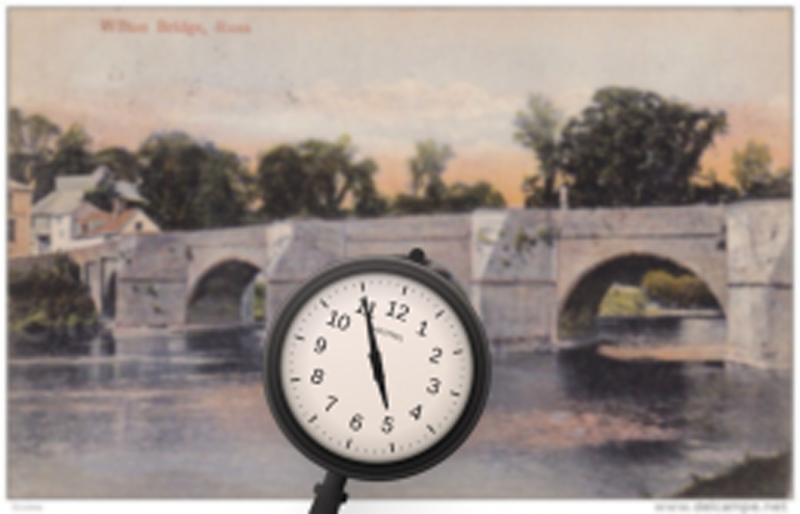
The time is **4:55**
